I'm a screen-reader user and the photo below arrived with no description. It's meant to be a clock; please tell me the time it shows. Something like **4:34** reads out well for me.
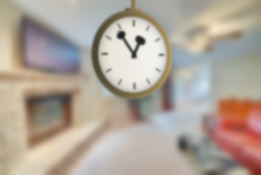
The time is **12:54**
